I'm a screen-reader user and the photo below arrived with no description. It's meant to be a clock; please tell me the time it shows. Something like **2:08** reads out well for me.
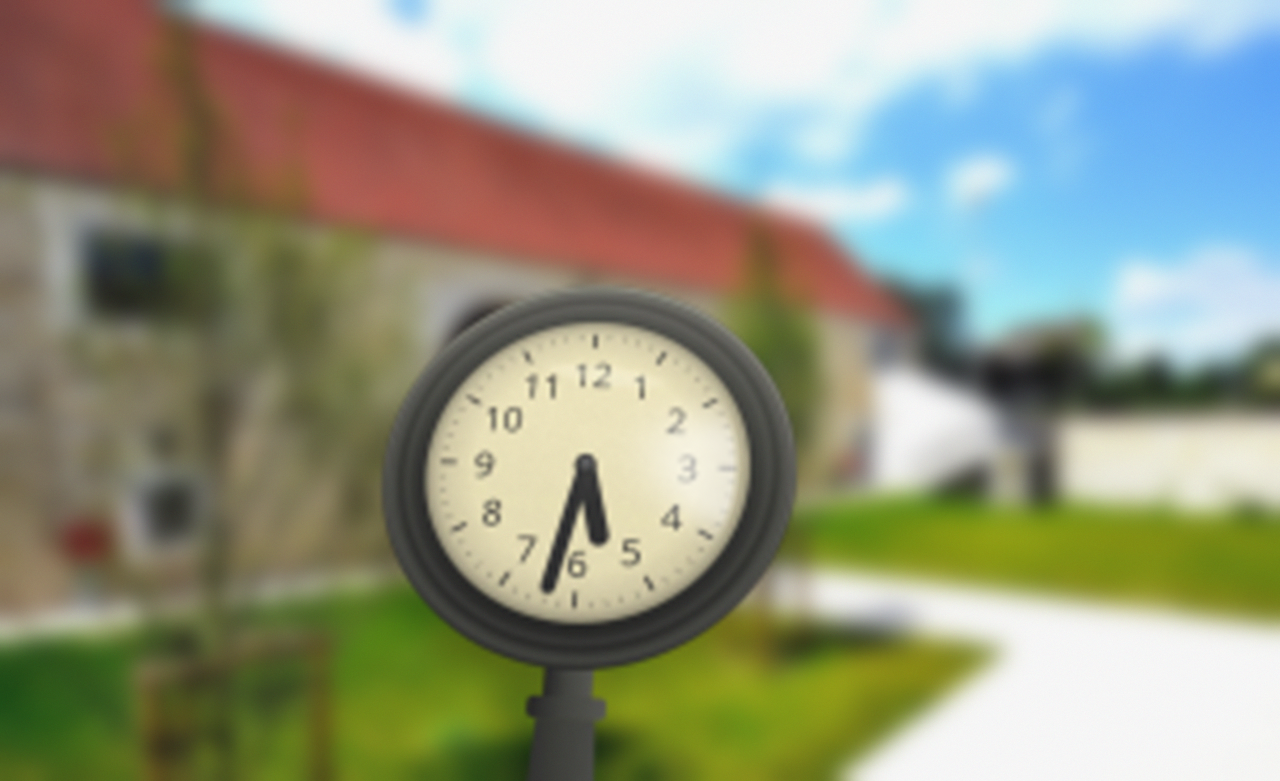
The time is **5:32**
